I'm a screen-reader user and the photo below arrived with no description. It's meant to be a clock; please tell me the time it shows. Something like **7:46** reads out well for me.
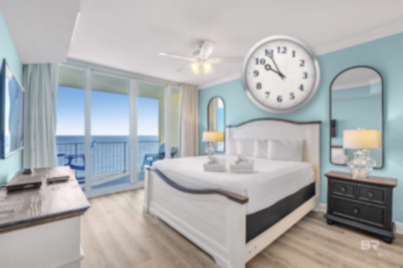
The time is **9:55**
